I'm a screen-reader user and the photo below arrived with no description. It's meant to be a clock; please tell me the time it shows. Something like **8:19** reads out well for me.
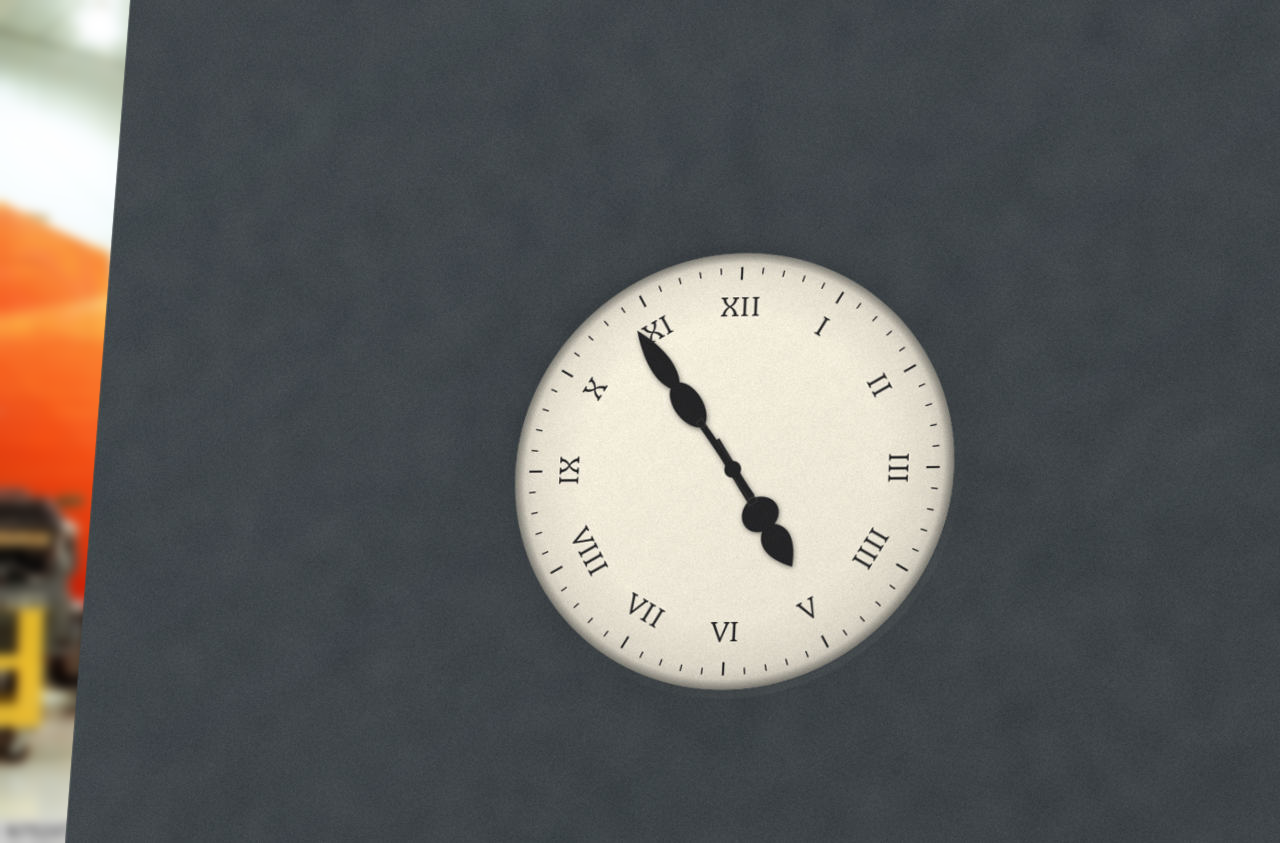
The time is **4:54**
